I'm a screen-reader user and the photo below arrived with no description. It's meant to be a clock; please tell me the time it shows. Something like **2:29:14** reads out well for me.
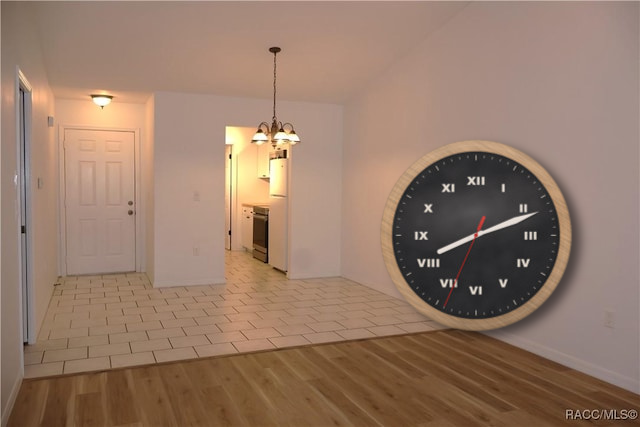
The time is **8:11:34**
